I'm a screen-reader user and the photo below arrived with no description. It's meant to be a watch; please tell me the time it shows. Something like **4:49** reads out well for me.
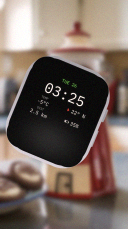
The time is **3:25**
